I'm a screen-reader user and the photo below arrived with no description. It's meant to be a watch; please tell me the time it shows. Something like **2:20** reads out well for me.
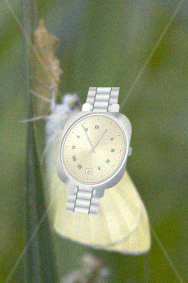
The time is **12:54**
